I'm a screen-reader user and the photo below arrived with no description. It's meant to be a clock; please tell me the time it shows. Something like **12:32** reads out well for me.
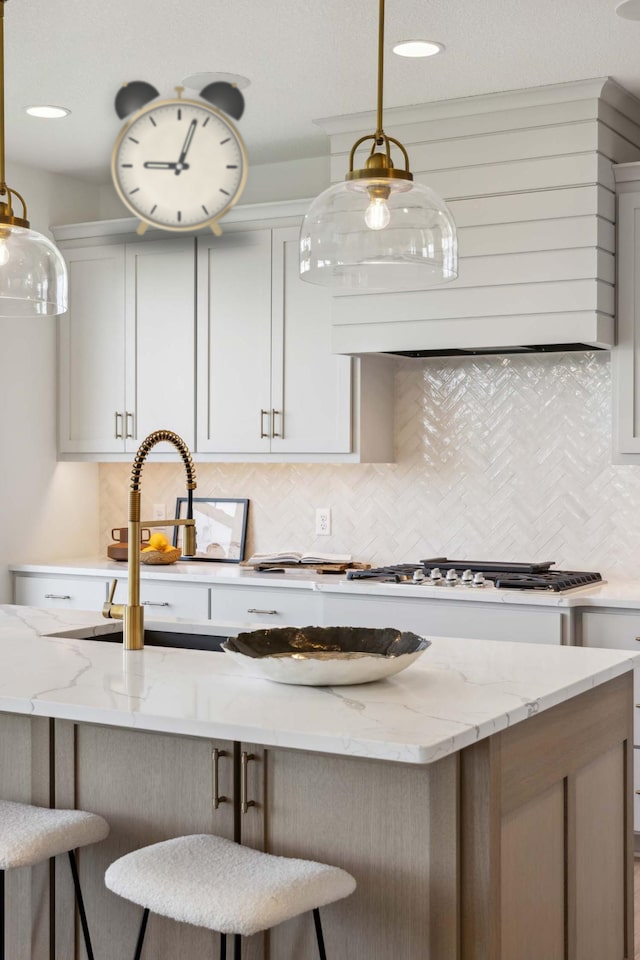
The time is **9:03**
